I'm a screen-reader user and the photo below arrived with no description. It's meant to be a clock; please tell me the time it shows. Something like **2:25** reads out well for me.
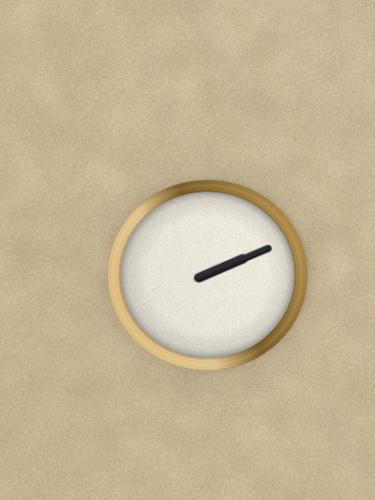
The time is **2:11**
